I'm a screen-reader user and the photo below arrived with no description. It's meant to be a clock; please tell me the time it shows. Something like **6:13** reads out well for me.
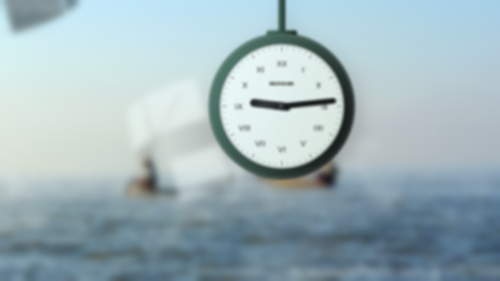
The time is **9:14**
